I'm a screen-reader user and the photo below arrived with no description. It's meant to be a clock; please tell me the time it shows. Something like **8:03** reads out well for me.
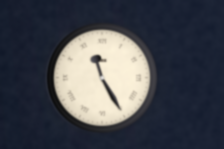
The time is **11:25**
